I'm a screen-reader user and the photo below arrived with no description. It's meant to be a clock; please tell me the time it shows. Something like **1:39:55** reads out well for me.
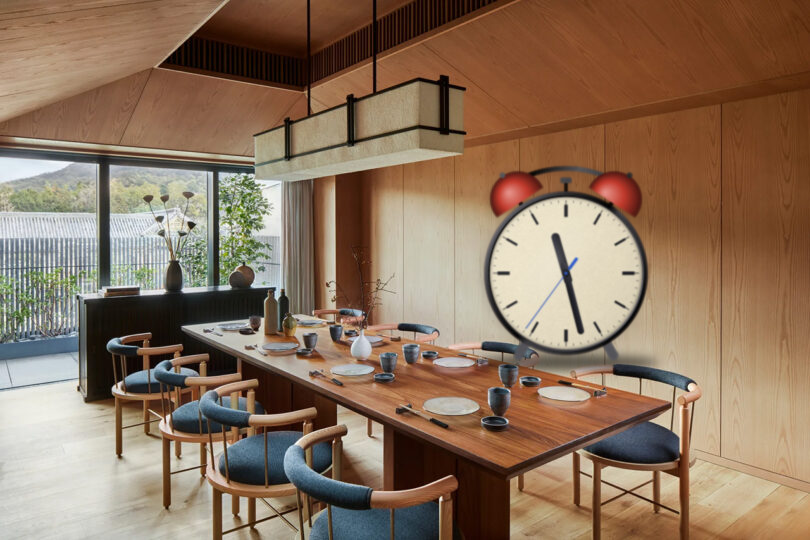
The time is **11:27:36**
